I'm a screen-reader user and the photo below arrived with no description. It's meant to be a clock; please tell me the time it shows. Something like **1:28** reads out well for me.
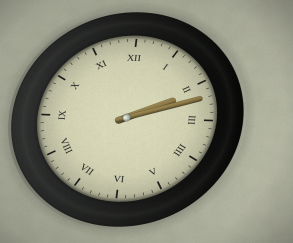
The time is **2:12**
